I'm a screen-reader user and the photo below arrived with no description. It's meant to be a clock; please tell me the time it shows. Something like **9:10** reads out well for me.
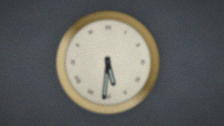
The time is **5:31**
